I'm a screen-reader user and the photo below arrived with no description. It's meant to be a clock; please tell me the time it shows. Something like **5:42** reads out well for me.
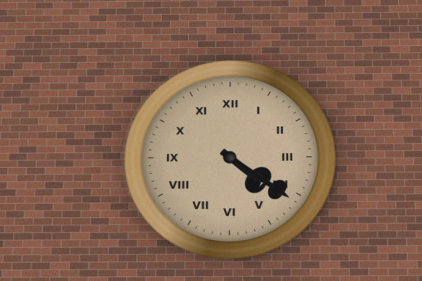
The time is **4:21**
